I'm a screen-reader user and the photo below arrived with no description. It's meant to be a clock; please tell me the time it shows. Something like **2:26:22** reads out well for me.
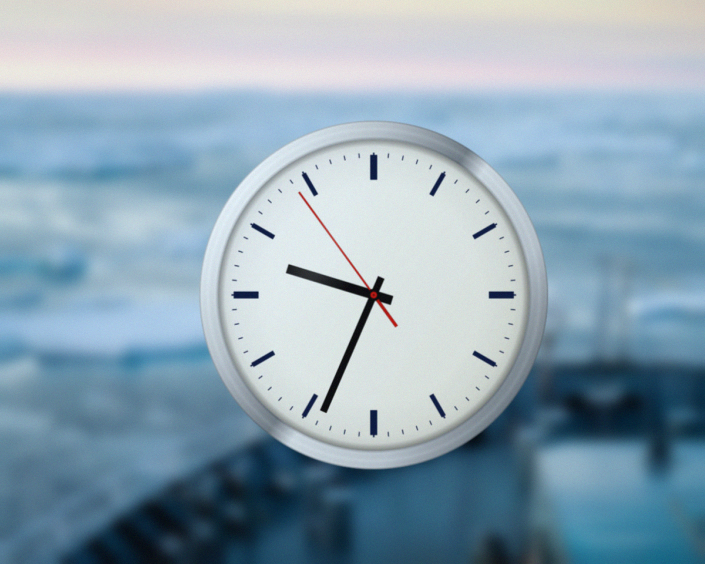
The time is **9:33:54**
